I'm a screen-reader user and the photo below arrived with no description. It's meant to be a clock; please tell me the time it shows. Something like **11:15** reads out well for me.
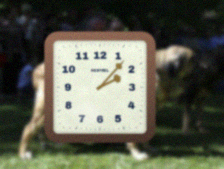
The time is **2:07**
